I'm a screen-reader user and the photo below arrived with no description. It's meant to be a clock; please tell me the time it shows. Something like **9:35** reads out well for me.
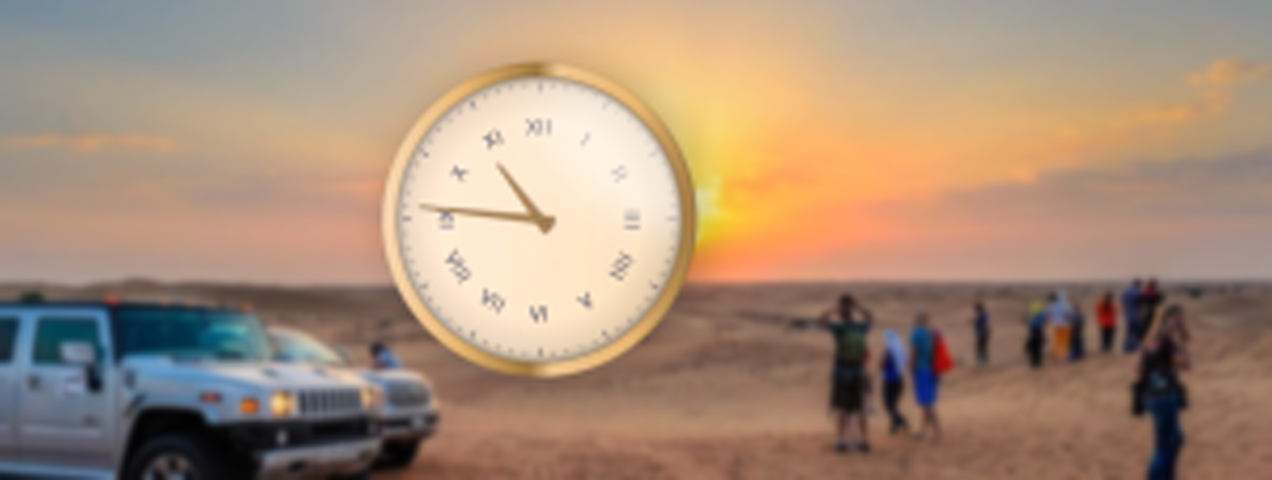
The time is **10:46**
